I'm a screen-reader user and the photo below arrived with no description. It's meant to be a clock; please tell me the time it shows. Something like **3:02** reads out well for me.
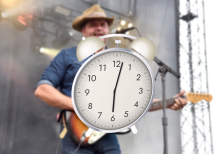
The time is **6:02**
